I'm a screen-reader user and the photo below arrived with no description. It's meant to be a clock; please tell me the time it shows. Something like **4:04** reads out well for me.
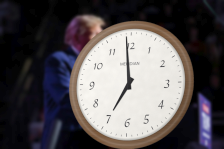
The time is **6:59**
